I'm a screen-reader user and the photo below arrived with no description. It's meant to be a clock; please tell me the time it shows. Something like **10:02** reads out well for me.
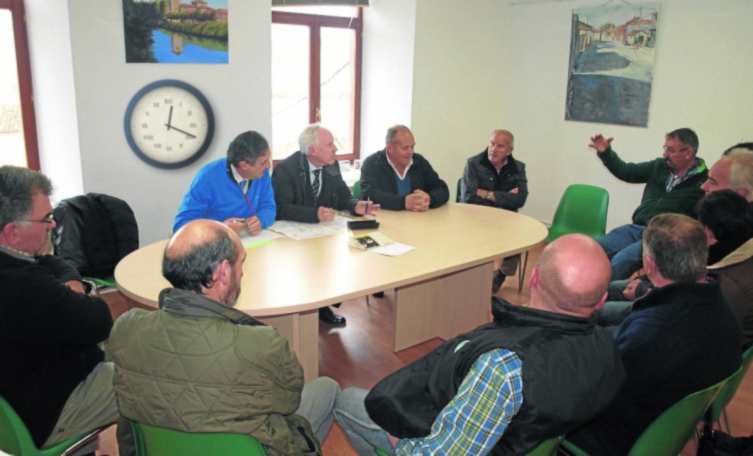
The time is **12:19**
